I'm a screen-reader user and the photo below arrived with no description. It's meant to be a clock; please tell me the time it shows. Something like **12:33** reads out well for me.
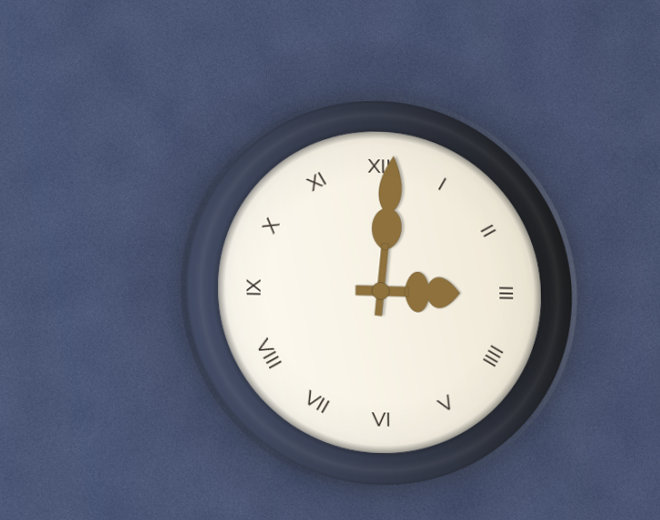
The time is **3:01**
